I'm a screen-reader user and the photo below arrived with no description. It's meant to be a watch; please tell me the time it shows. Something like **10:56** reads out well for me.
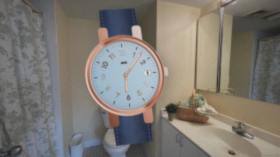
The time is **6:07**
